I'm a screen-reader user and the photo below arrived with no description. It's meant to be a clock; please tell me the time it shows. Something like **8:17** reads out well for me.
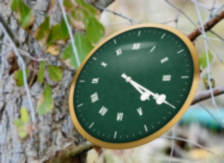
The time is **4:20**
